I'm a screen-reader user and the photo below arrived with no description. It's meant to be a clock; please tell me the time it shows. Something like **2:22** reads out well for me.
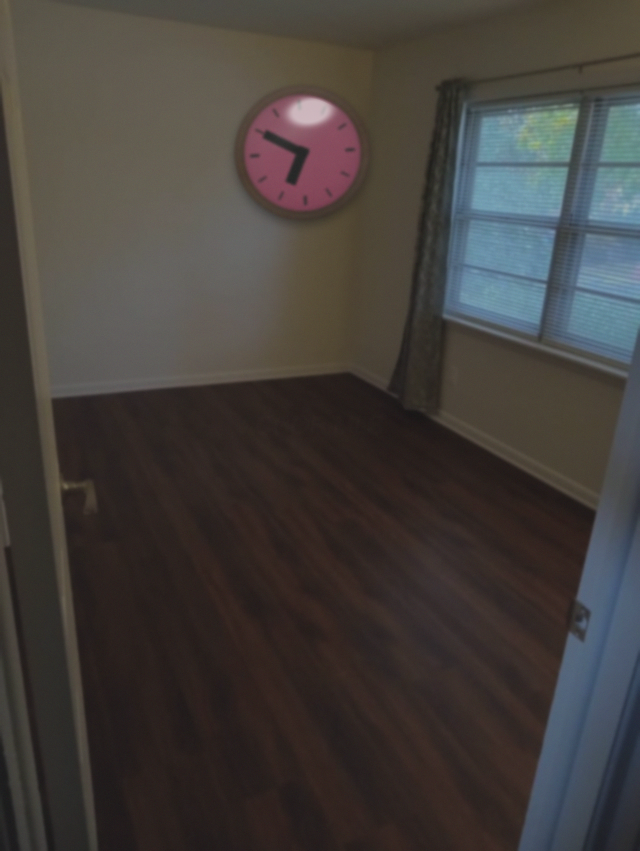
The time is **6:50**
